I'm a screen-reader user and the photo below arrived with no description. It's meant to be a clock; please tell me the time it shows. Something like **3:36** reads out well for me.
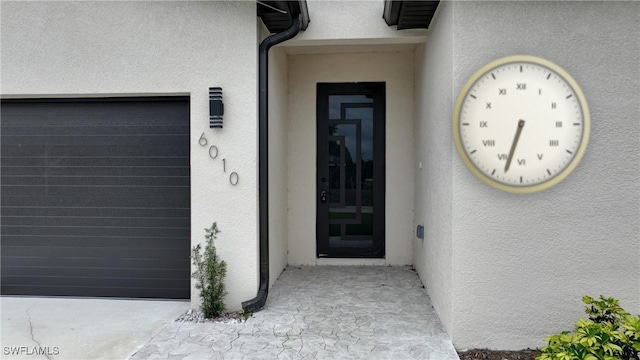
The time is **6:33**
